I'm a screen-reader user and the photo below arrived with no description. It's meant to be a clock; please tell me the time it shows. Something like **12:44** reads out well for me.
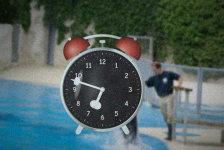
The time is **6:48**
